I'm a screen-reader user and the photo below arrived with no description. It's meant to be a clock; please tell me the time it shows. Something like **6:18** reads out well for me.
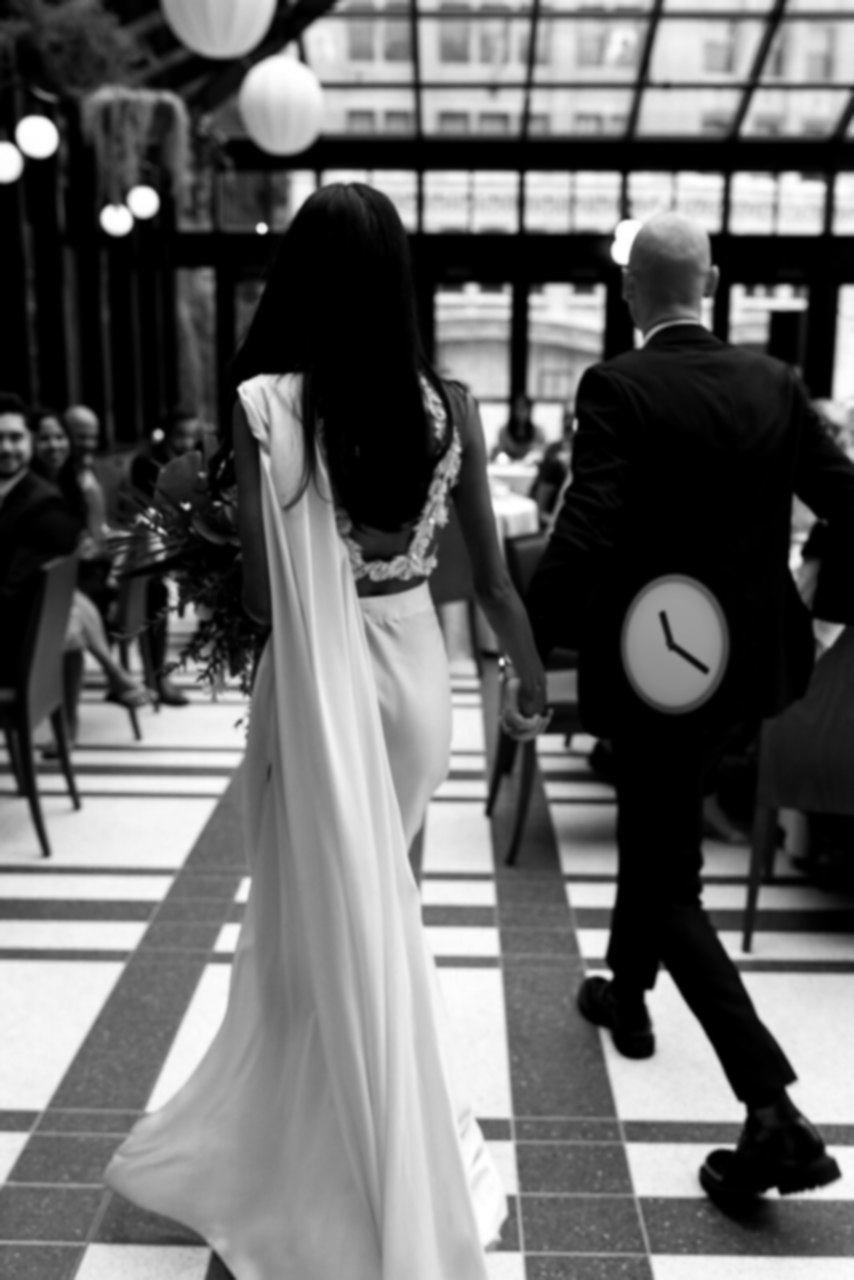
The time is **11:20**
